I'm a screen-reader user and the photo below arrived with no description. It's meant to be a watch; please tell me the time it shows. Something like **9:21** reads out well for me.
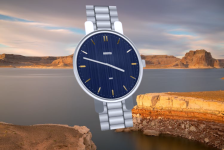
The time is **3:48**
